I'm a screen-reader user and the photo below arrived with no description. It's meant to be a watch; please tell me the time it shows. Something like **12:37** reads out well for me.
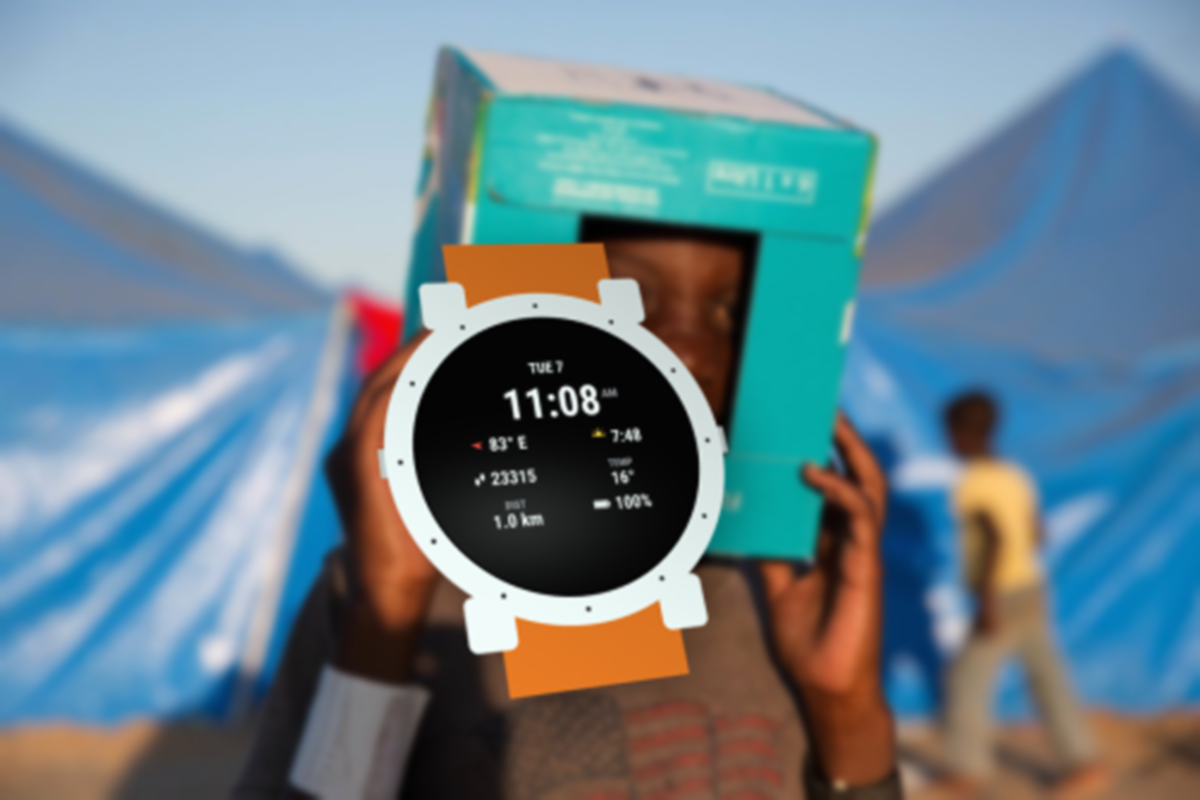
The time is **11:08**
